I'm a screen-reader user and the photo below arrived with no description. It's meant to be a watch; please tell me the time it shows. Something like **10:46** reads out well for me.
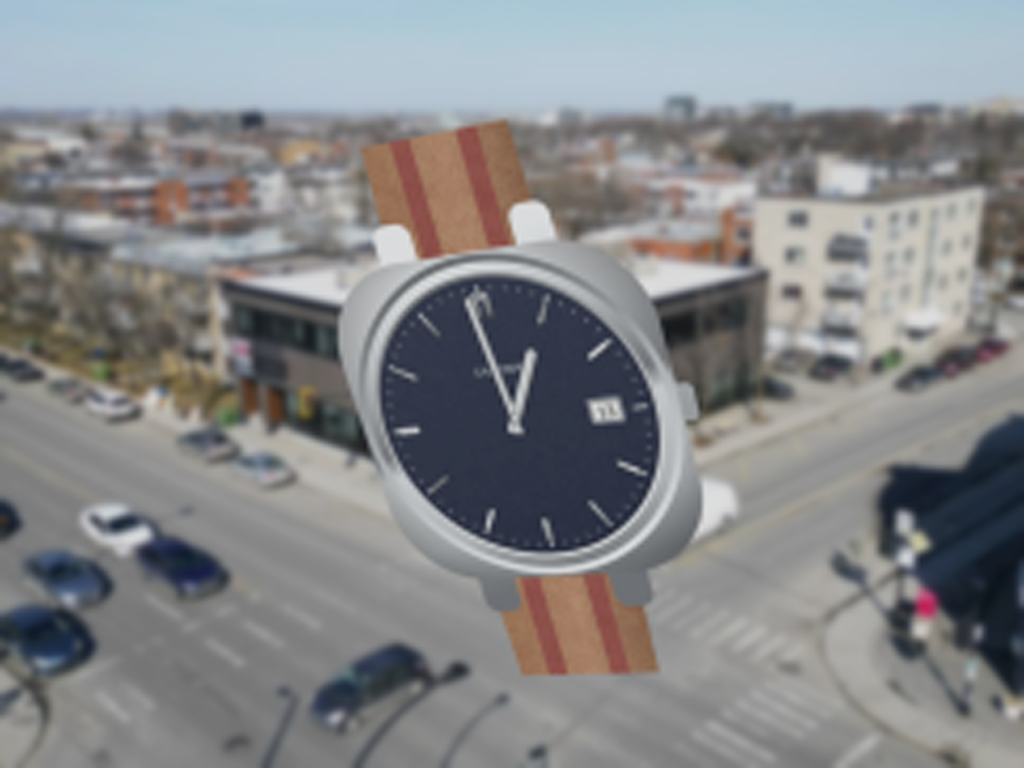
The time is **12:59**
